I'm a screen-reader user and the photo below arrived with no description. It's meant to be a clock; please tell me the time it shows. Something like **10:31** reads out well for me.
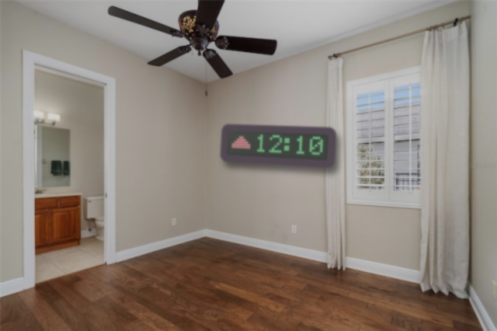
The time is **12:10**
